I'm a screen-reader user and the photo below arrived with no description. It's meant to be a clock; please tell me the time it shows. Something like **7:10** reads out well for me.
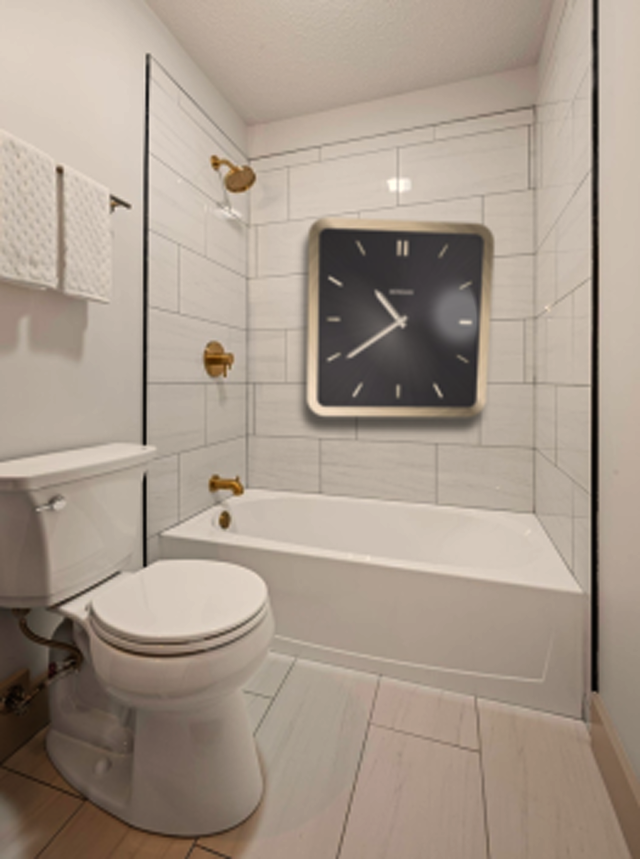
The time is **10:39**
